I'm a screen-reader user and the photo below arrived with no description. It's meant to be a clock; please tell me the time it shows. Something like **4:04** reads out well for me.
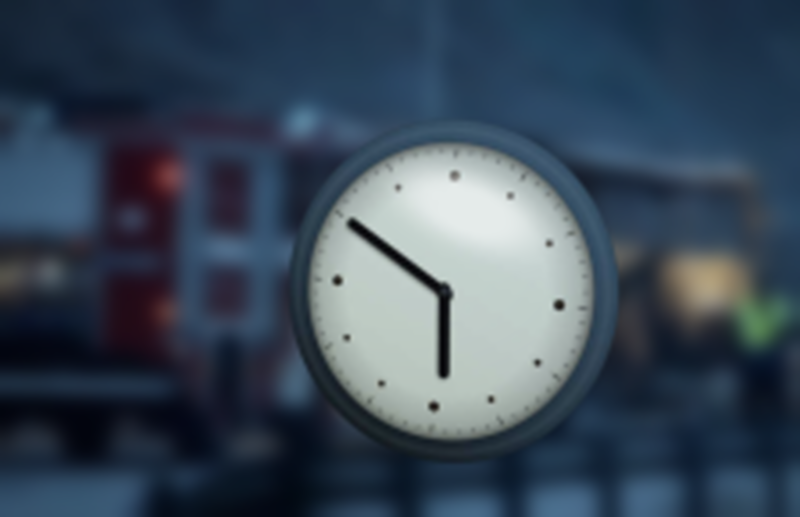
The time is **5:50**
